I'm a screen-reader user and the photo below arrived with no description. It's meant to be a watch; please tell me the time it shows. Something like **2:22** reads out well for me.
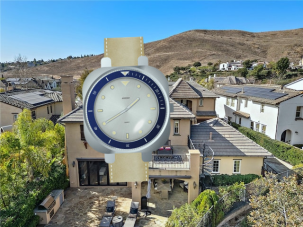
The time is **1:40**
